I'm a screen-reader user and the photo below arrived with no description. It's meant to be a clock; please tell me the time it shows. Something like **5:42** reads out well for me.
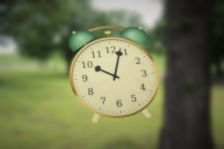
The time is **10:03**
